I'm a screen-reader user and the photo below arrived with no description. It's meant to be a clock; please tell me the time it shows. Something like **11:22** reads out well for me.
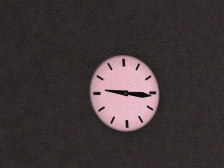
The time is **9:16**
